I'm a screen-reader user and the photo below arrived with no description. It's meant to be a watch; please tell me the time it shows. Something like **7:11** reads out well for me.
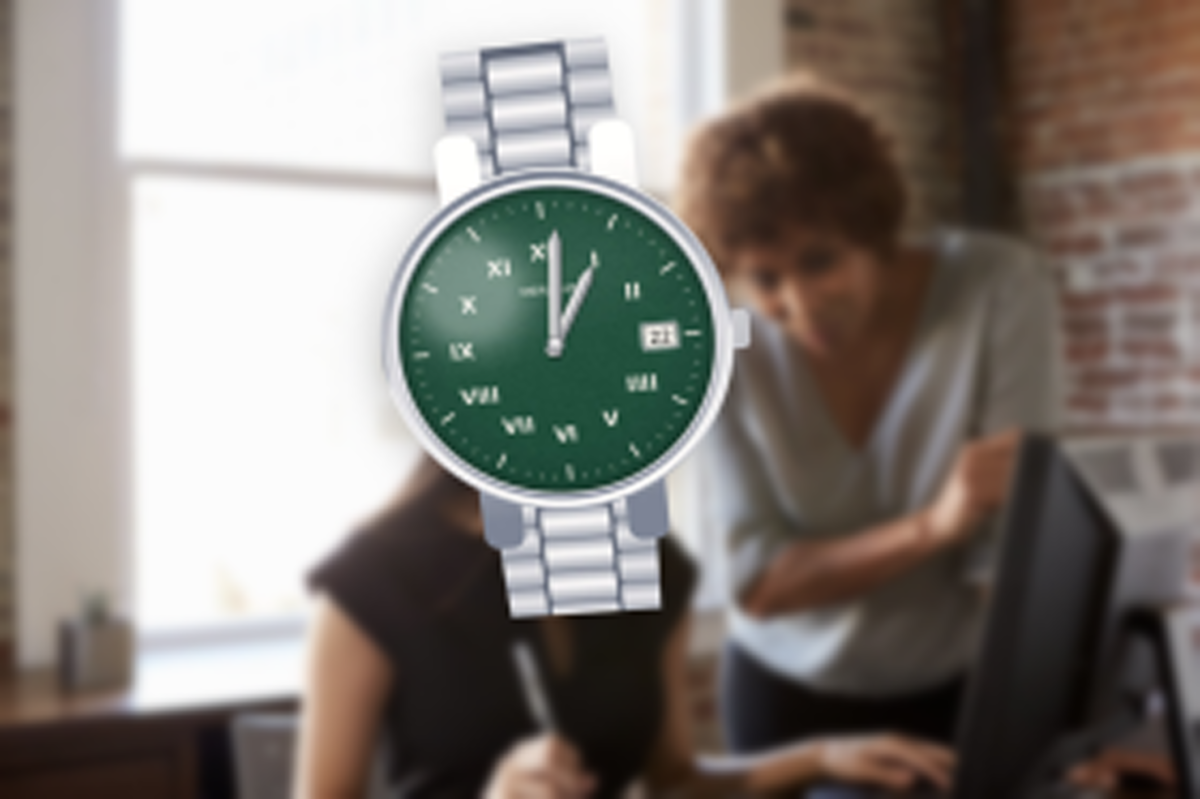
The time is **1:01**
